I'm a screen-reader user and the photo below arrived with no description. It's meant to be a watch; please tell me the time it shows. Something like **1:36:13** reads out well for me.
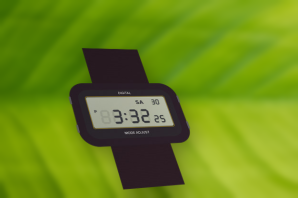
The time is **3:32:25**
